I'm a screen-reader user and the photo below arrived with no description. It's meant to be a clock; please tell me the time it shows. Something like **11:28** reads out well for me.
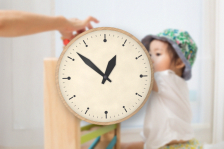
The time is **12:52**
